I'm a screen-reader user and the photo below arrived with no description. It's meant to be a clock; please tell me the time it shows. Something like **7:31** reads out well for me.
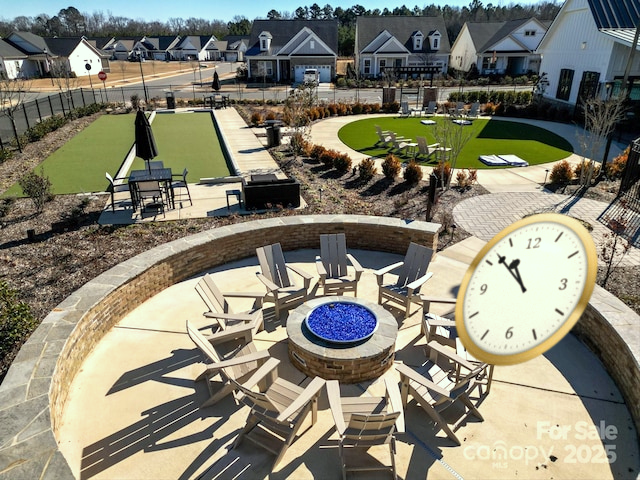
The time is **10:52**
